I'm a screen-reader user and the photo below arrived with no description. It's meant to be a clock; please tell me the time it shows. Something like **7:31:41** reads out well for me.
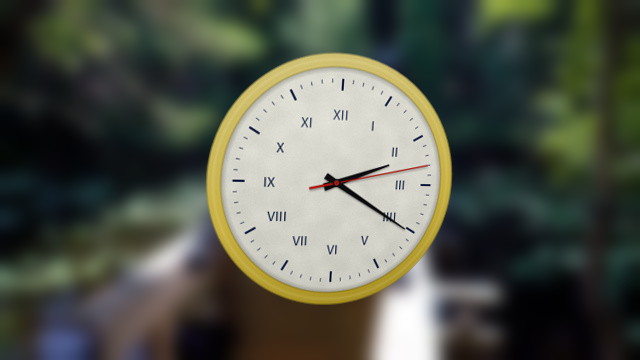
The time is **2:20:13**
